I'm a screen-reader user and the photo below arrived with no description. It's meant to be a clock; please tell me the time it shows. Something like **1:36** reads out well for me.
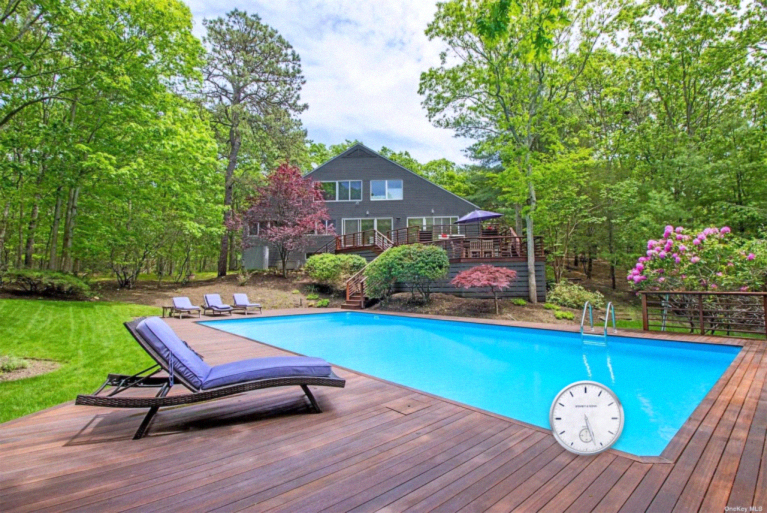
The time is **5:27**
